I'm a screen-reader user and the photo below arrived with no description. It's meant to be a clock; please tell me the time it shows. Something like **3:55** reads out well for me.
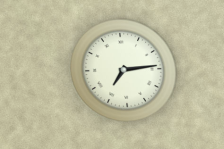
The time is **7:14**
